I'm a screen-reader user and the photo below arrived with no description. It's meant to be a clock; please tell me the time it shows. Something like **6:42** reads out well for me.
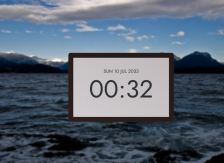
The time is **0:32**
